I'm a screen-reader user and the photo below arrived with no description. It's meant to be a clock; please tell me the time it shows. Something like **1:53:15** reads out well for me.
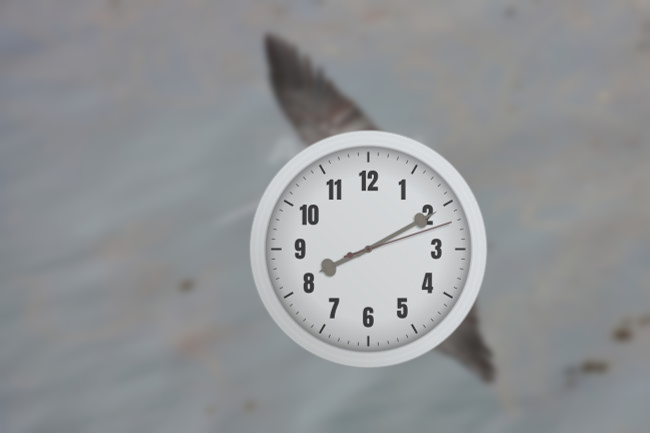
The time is **8:10:12**
